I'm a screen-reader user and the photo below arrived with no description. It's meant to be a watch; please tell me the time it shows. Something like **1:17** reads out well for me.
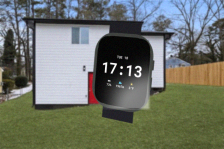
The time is **17:13**
